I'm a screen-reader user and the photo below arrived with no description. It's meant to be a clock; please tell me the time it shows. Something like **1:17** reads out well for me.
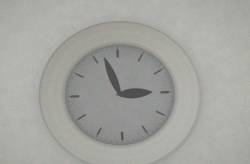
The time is **2:57**
